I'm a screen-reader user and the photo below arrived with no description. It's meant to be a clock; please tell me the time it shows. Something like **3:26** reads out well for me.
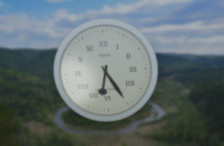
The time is **6:25**
